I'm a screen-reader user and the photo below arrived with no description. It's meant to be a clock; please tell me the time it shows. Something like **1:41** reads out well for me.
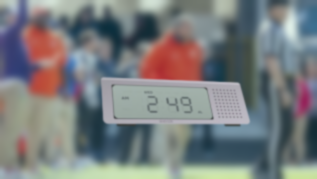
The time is **2:49**
